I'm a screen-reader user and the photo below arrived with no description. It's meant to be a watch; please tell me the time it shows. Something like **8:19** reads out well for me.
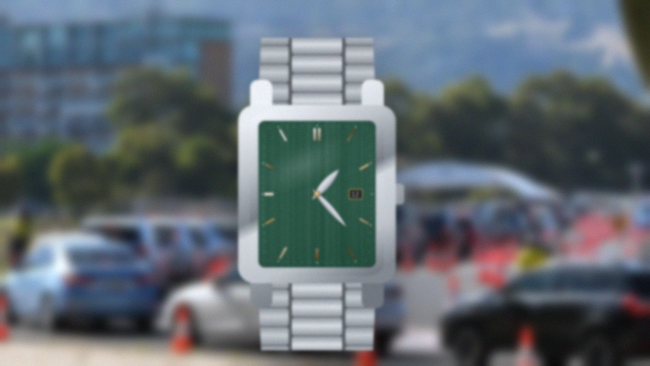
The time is **1:23**
